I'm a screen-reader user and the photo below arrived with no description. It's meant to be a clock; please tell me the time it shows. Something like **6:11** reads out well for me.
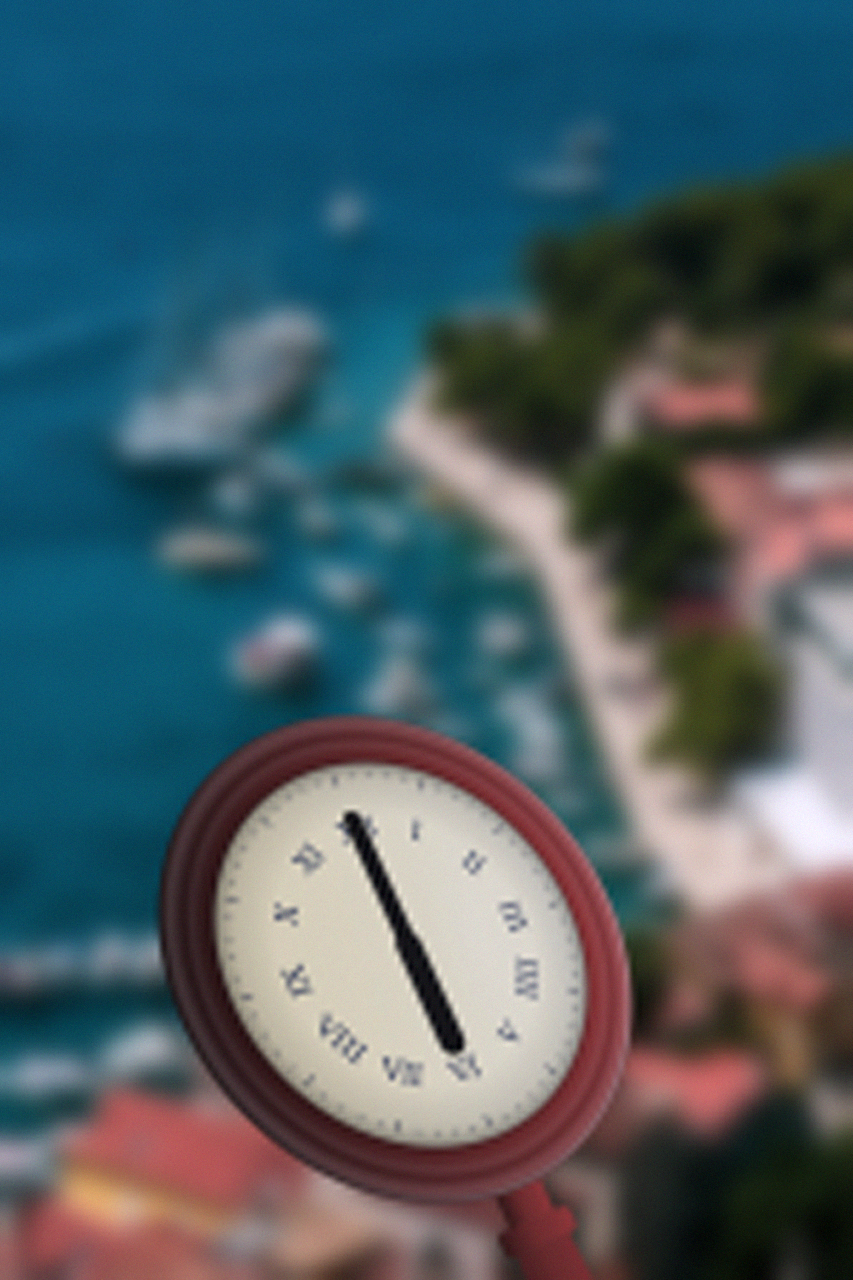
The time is **6:00**
